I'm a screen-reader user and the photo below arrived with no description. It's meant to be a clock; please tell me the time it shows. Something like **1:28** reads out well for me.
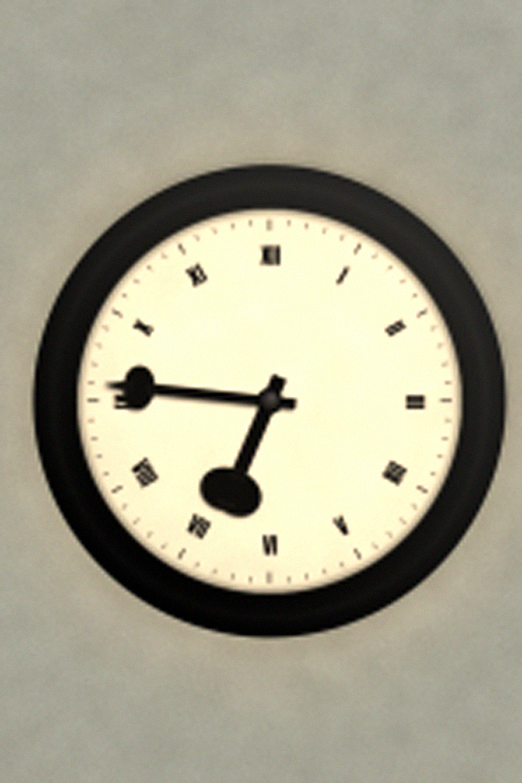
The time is **6:46**
